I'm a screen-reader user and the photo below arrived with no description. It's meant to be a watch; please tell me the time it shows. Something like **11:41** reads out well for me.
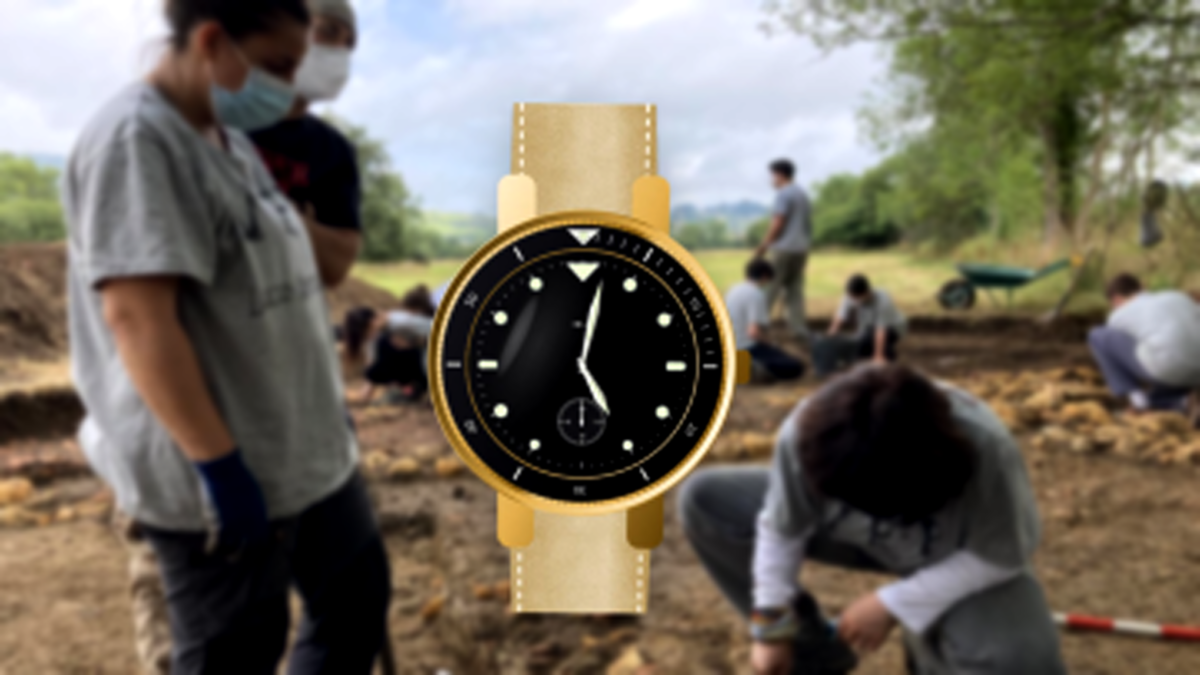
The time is **5:02**
